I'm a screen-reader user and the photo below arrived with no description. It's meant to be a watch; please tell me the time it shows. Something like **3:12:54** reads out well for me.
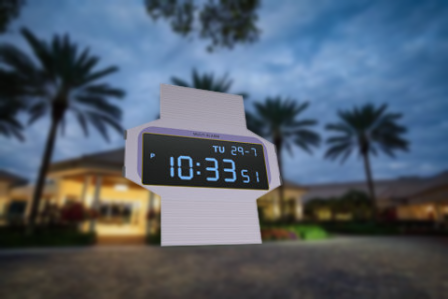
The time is **10:33:51**
